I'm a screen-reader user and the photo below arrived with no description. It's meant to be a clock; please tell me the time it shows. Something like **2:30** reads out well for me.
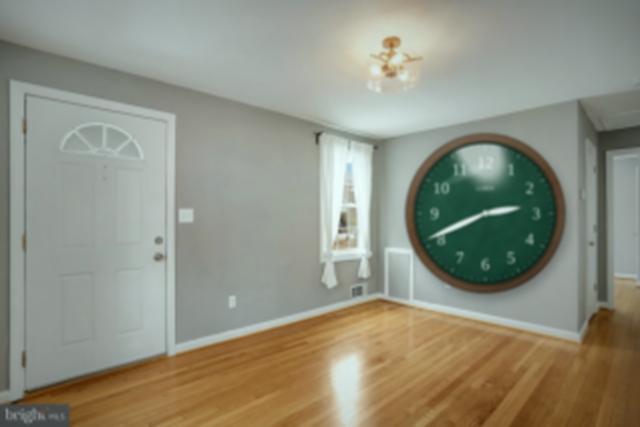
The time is **2:41**
